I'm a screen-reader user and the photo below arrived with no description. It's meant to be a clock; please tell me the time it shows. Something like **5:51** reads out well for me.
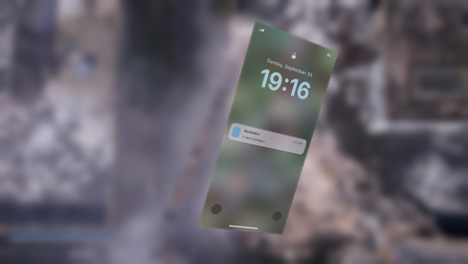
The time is **19:16**
